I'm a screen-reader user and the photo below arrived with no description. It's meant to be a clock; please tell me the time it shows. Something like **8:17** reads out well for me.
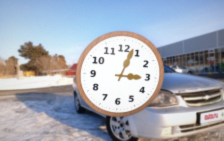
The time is **3:03**
